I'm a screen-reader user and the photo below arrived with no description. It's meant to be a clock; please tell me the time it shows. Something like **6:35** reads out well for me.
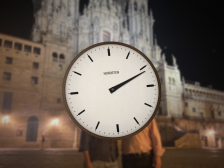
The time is **2:11**
